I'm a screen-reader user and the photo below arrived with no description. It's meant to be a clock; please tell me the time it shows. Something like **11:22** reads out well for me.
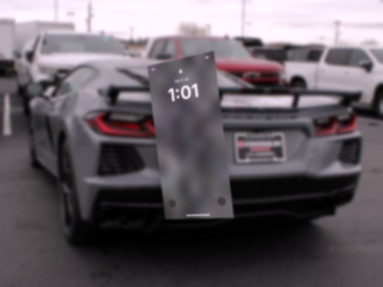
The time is **1:01**
